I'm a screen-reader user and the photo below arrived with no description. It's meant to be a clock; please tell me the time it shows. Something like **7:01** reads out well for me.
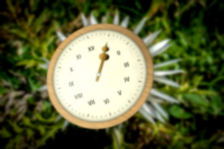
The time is **1:05**
